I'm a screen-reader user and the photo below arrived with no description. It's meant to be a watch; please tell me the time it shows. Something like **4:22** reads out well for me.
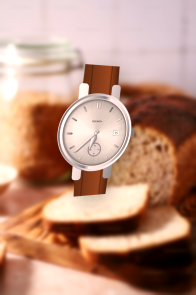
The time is **6:38**
